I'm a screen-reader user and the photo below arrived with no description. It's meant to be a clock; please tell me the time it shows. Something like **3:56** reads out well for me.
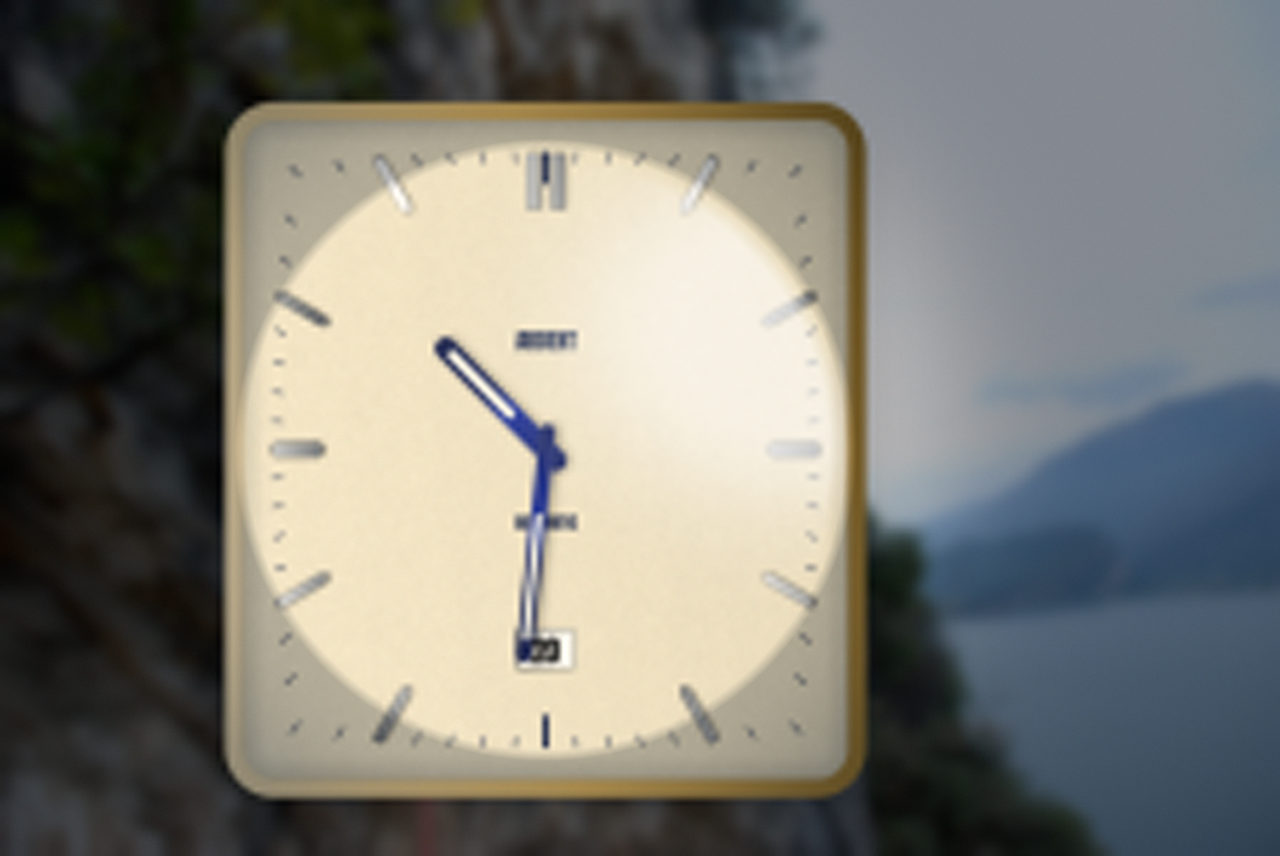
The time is **10:31**
